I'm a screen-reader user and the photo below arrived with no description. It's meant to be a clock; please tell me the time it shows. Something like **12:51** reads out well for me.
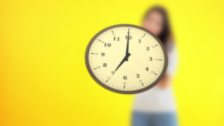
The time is **7:00**
